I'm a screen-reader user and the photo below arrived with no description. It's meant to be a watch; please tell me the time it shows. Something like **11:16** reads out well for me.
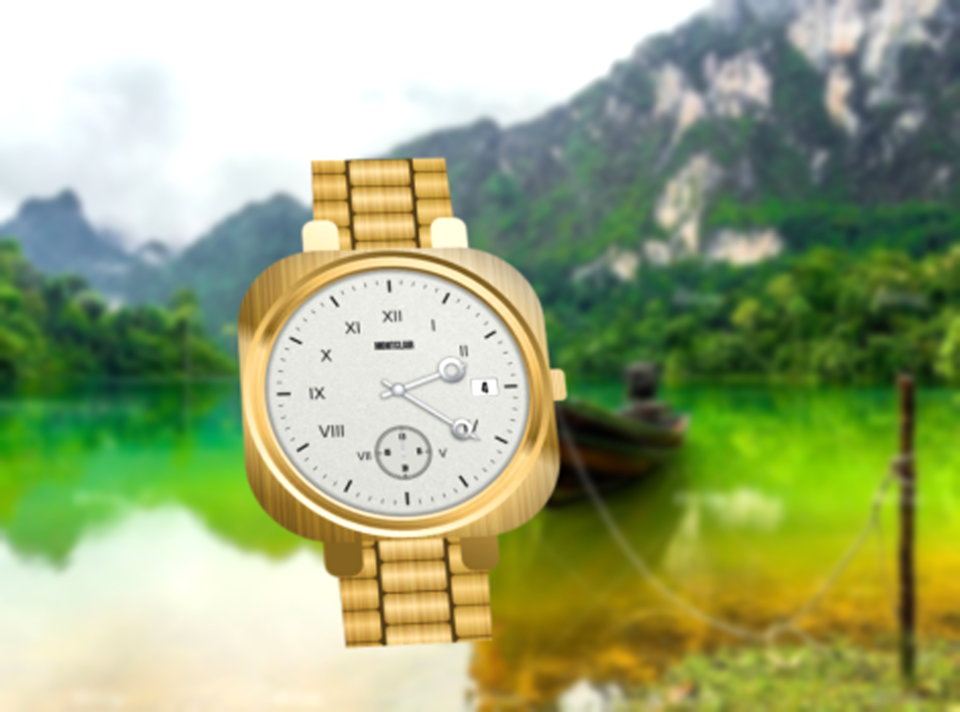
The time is **2:21**
